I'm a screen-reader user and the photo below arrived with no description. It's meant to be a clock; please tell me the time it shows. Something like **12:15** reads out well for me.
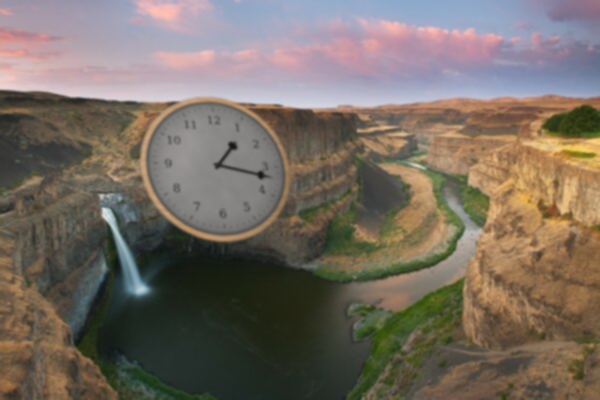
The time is **1:17**
